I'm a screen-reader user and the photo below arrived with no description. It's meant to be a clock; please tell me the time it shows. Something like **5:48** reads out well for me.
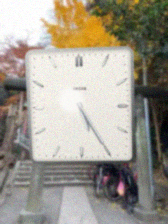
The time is **5:25**
